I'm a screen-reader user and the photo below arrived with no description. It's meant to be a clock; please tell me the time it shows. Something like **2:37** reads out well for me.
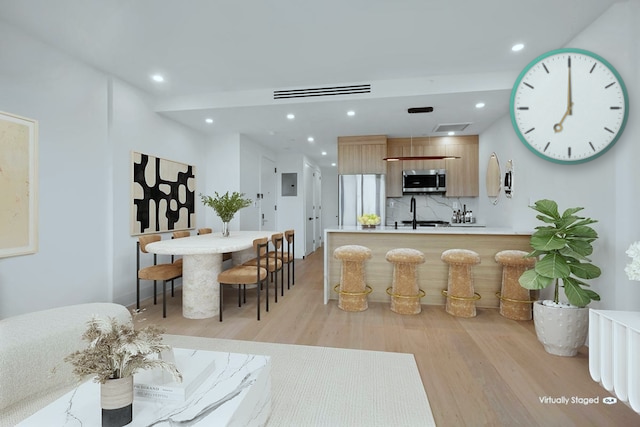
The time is **7:00**
